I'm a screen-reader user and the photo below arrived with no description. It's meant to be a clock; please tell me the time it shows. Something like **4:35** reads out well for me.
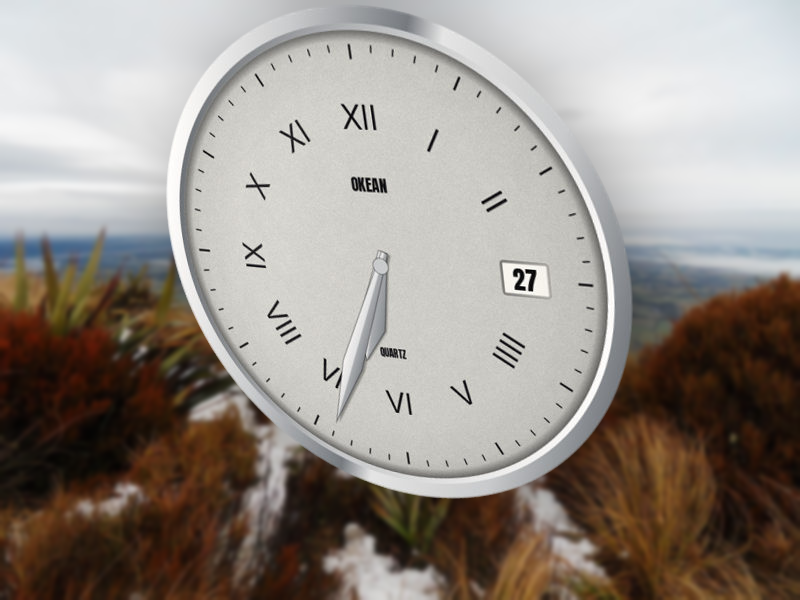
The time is **6:34**
